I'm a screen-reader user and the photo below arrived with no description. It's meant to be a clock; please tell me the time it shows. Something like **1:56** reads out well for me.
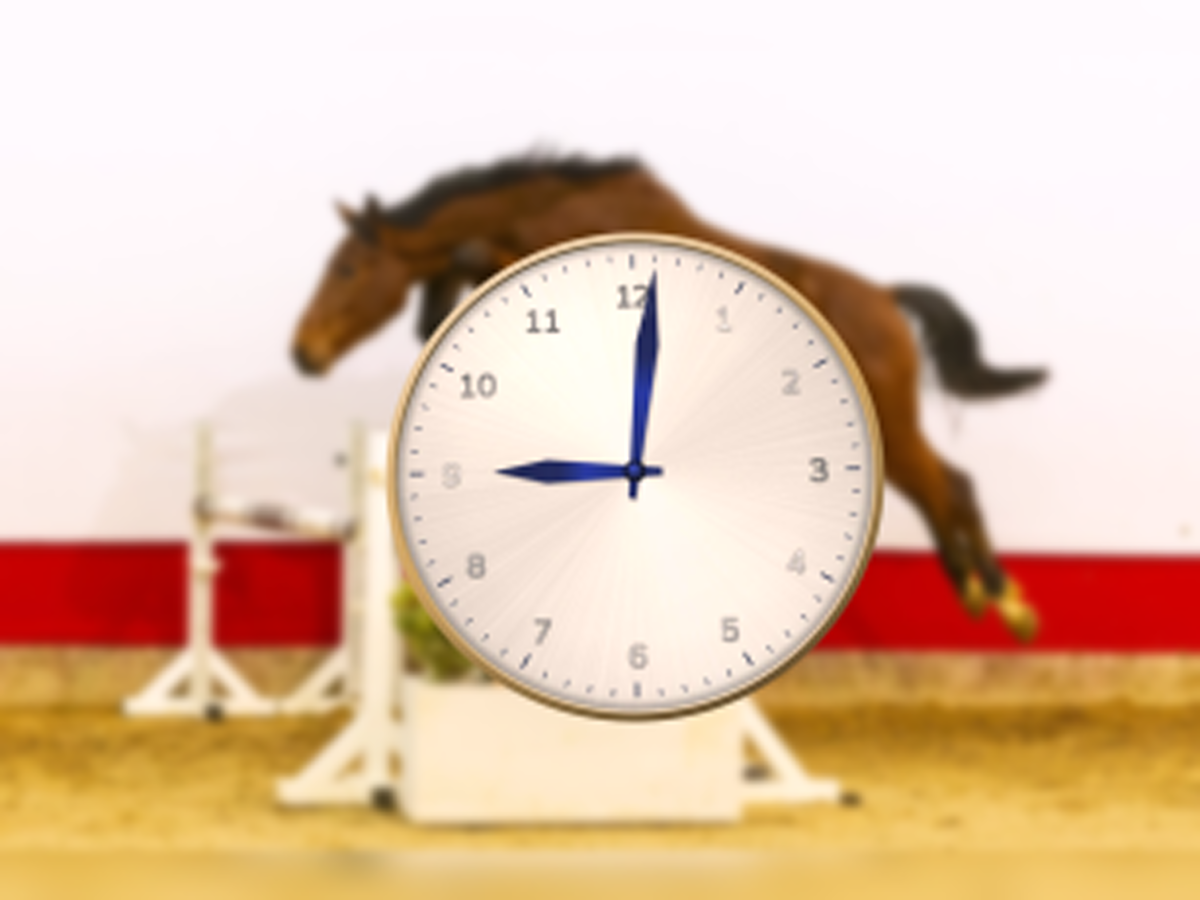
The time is **9:01**
